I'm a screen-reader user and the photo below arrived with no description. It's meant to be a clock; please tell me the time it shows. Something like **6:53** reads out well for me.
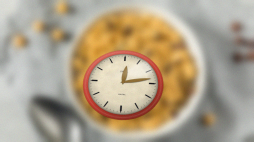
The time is **12:13**
